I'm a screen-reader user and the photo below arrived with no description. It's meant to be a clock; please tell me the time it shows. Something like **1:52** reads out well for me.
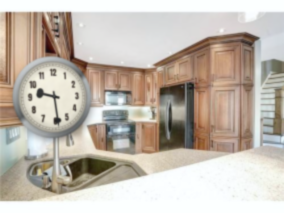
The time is **9:29**
